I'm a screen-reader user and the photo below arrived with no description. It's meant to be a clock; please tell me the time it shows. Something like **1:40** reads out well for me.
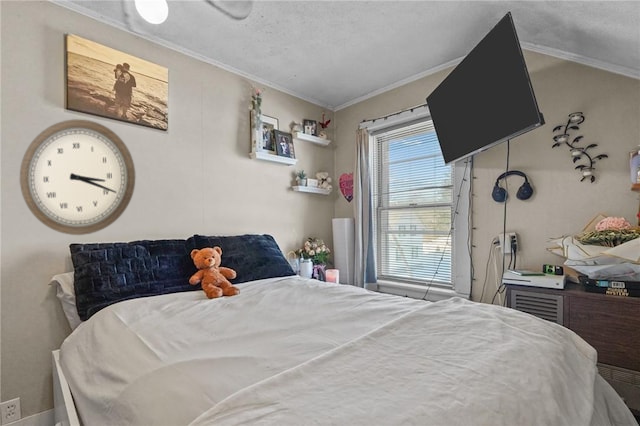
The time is **3:19**
